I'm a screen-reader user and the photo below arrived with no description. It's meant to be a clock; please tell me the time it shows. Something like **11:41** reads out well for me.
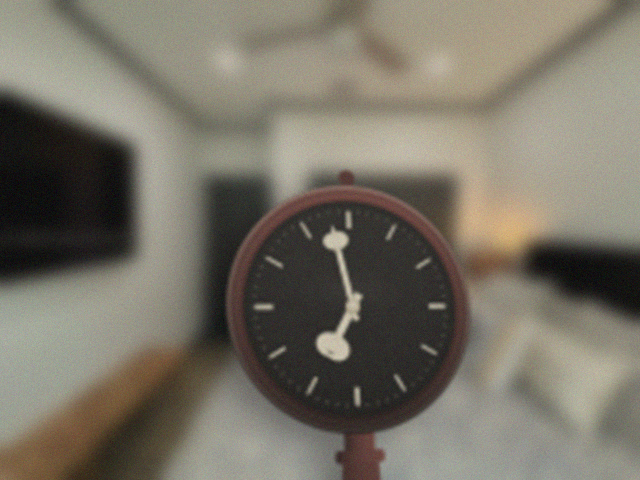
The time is **6:58**
